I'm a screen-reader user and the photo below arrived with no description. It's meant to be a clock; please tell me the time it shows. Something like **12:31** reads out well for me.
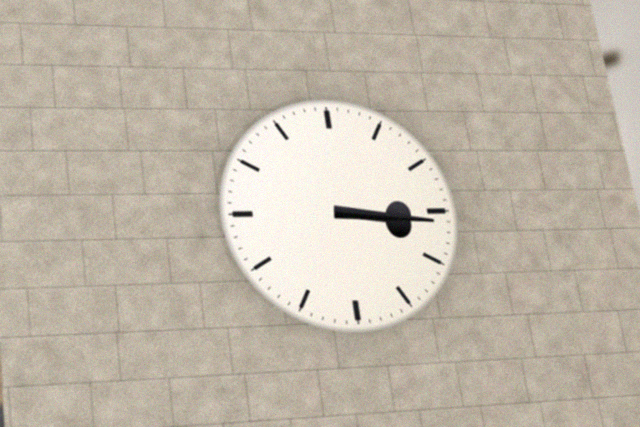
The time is **3:16**
